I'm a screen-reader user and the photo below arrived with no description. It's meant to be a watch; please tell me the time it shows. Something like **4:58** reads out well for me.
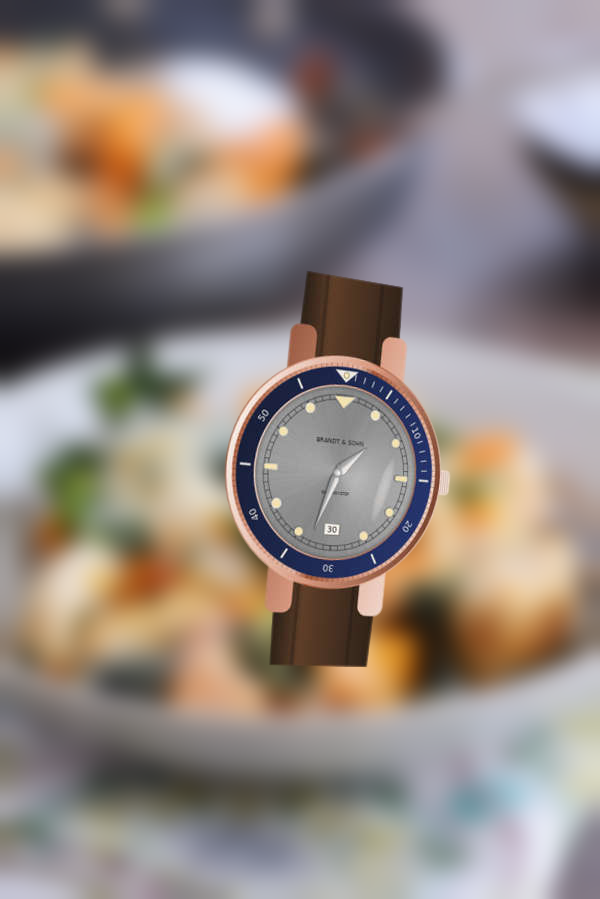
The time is **1:33**
